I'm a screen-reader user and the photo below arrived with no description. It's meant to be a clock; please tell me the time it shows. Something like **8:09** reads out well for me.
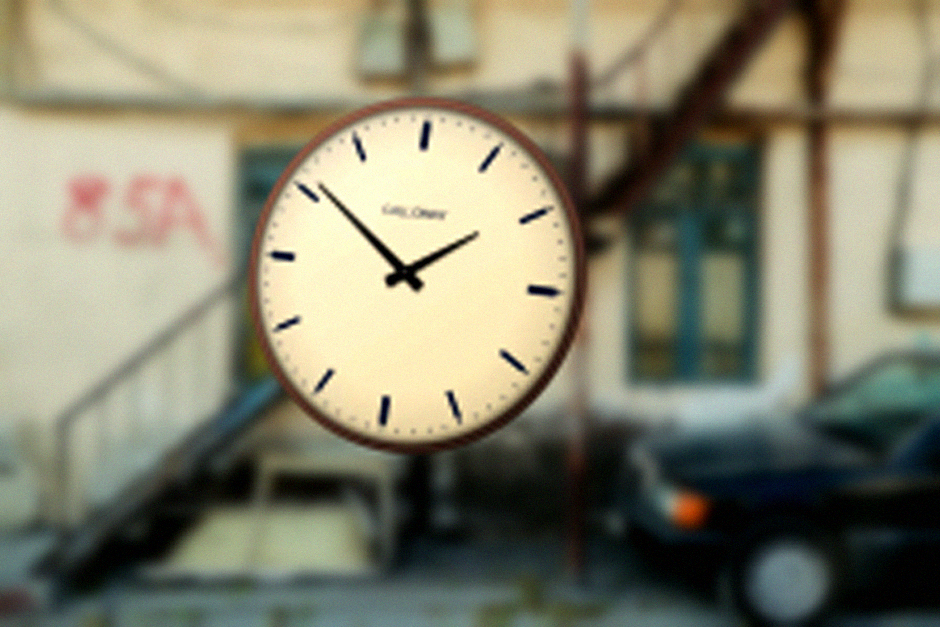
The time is **1:51**
